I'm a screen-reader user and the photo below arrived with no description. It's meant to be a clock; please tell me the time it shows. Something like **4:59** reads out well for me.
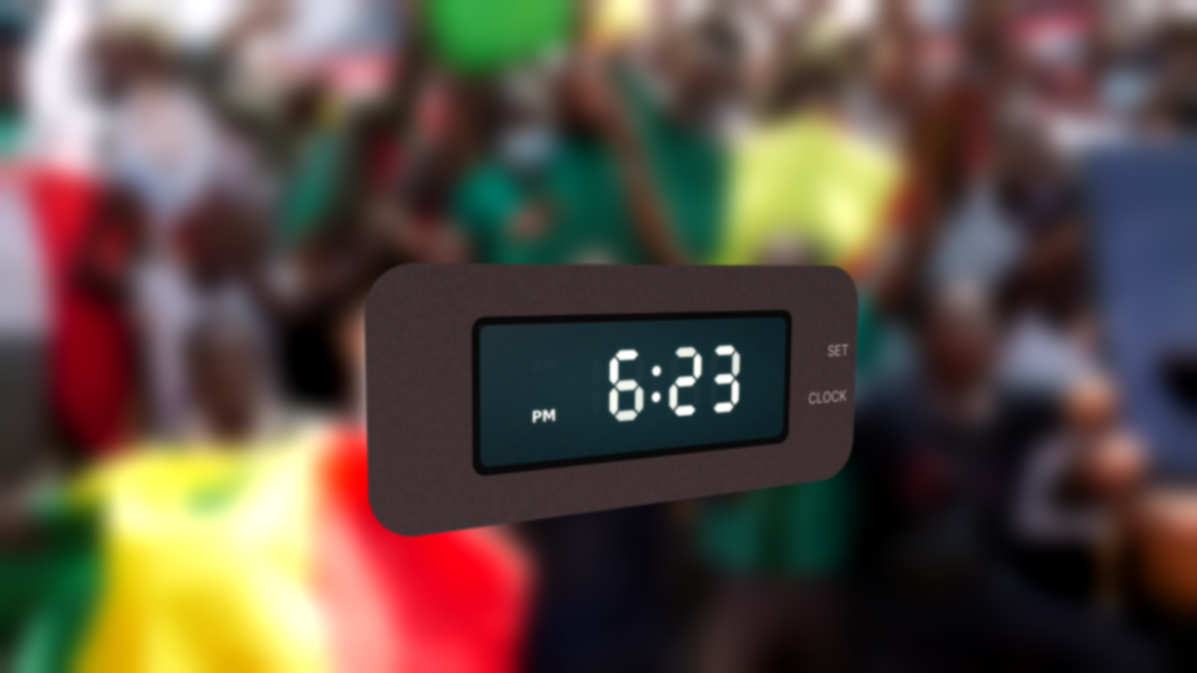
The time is **6:23**
